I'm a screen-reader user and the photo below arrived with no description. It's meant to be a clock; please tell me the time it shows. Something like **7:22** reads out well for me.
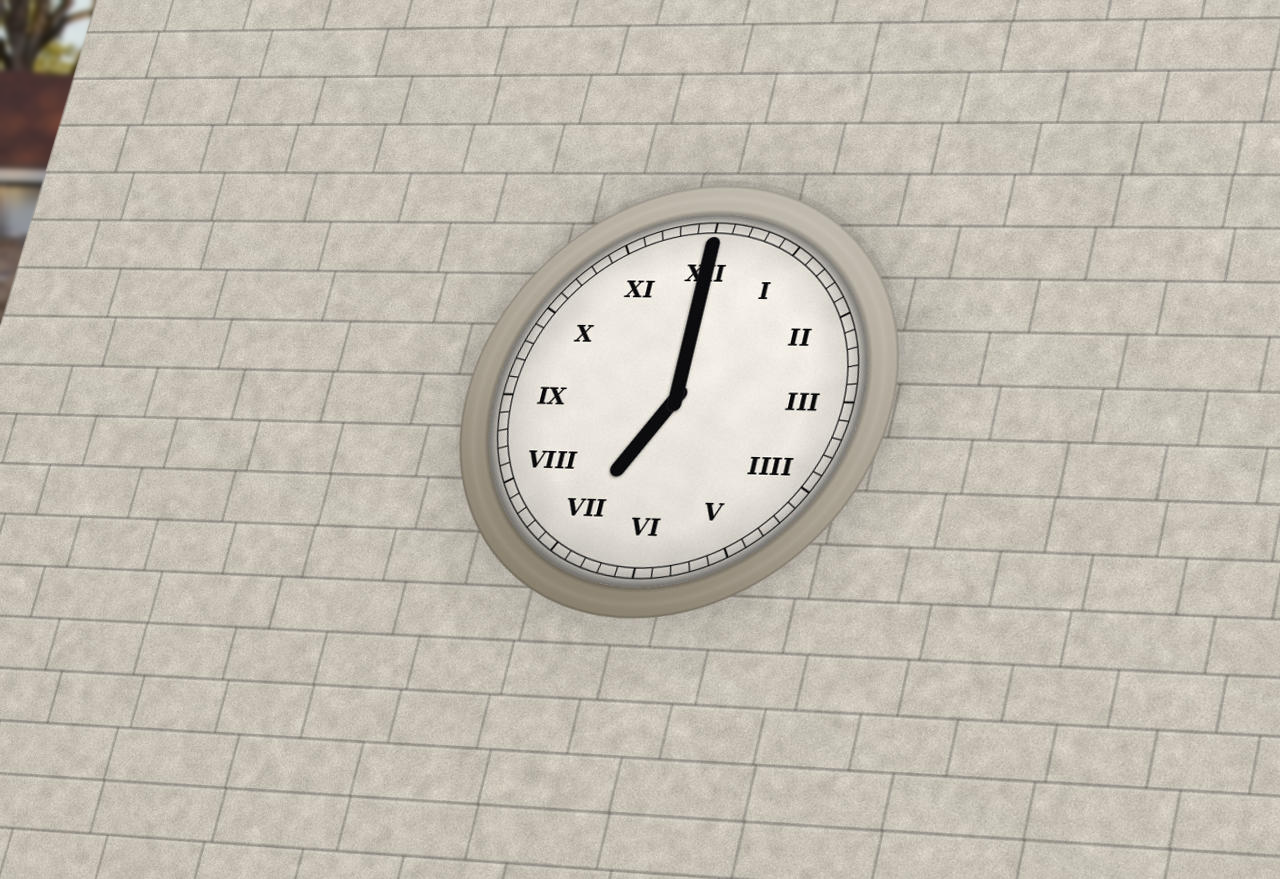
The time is **7:00**
